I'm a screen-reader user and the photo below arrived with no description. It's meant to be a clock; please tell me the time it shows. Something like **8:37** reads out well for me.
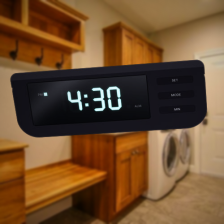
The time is **4:30**
